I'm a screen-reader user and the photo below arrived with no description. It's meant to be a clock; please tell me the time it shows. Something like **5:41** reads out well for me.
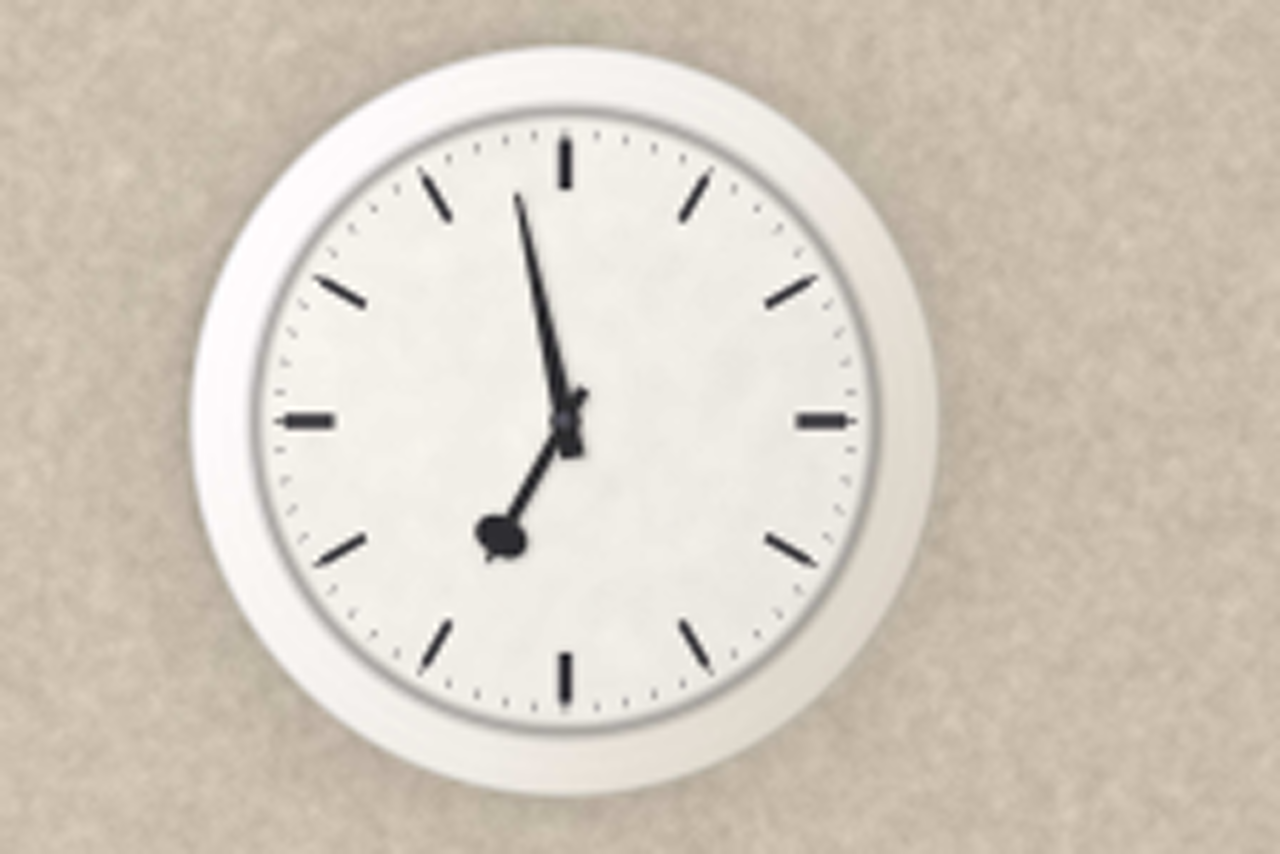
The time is **6:58**
